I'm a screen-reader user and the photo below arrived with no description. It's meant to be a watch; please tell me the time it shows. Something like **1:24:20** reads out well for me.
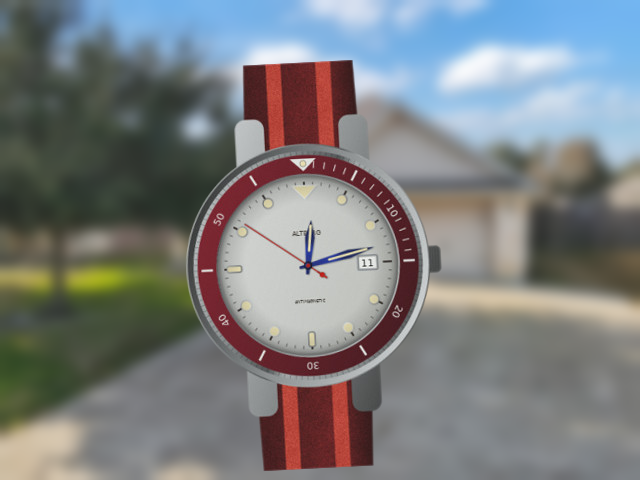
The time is **12:12:51**
